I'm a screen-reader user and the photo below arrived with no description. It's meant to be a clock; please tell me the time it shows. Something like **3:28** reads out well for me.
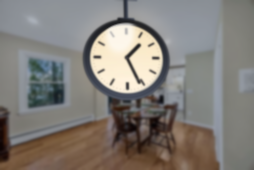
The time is **1:26**
